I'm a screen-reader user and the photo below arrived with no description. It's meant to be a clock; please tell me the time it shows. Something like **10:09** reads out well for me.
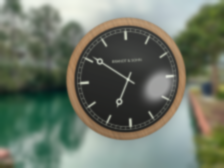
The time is **6:51**
